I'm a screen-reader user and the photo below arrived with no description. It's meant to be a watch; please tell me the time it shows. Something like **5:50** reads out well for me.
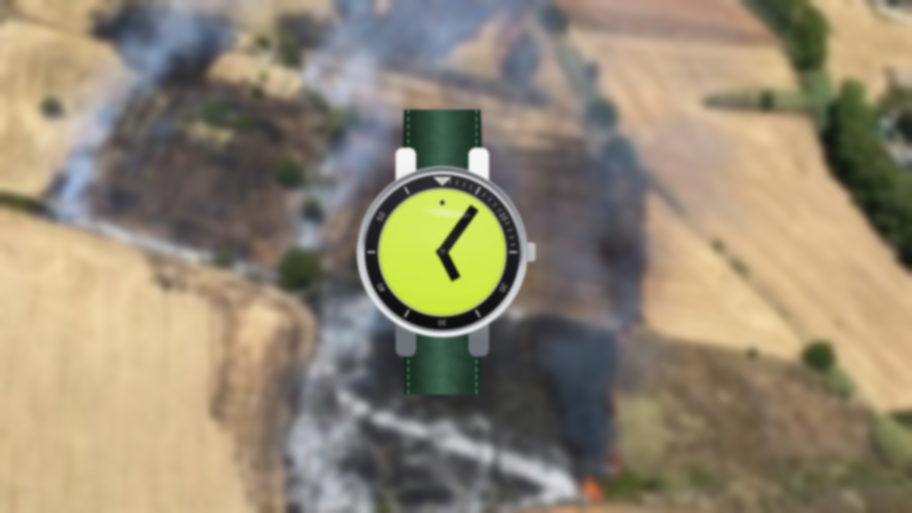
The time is **5:06**
